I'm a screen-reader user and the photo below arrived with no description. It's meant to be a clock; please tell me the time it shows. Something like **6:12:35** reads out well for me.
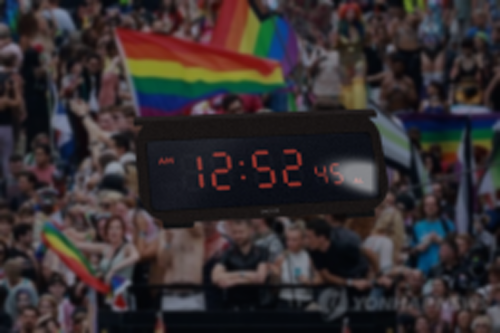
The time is **12:52:45**
